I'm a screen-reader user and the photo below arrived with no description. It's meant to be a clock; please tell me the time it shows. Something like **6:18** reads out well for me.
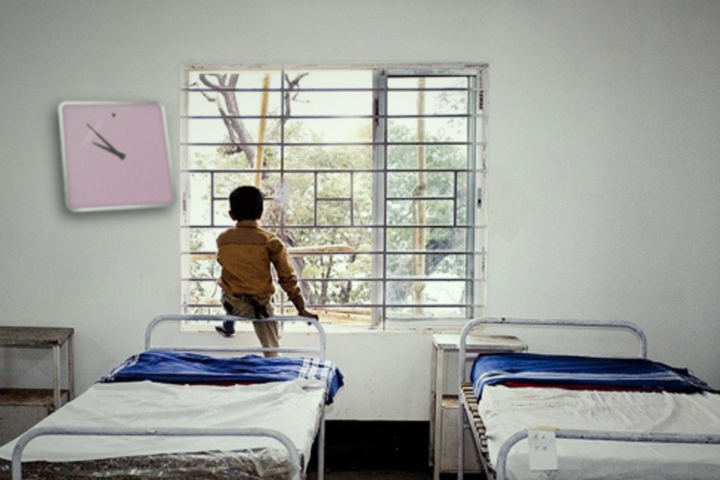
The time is **9:53**
